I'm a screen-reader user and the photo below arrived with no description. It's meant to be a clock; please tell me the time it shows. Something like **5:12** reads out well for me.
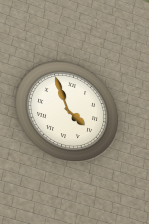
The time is **3:55**
